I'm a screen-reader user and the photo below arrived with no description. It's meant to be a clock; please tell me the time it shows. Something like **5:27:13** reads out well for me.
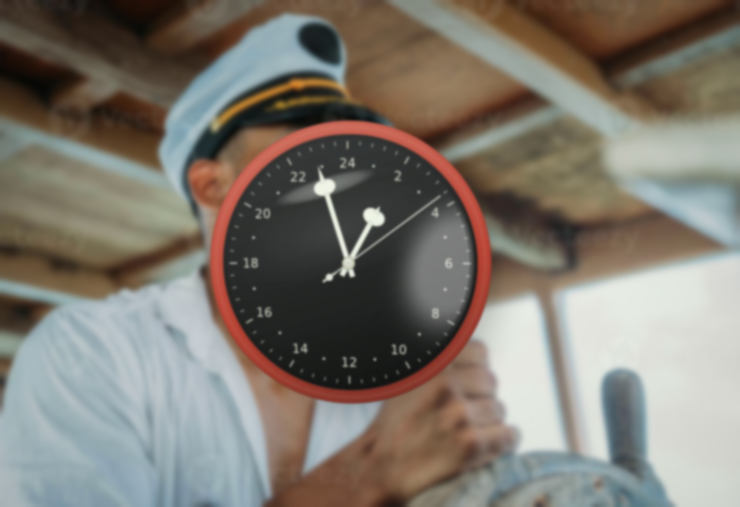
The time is **1:57:09**
